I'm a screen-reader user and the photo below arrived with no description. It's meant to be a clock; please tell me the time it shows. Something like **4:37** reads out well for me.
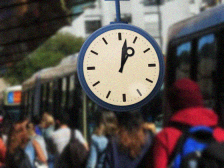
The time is **1:02**
